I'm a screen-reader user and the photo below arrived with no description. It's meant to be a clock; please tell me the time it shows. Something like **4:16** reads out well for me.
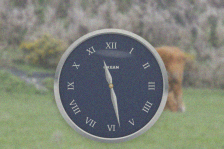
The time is **11:28**
